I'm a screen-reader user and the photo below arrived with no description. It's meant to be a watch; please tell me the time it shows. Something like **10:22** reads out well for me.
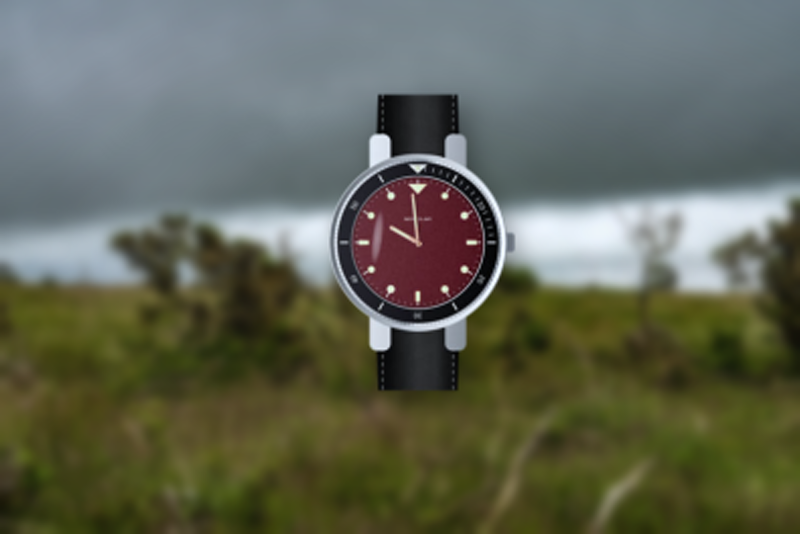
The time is **9:59**
